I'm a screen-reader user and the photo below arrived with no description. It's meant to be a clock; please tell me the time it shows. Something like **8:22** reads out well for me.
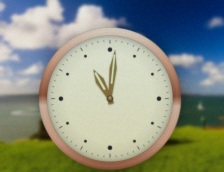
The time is **11:01**
